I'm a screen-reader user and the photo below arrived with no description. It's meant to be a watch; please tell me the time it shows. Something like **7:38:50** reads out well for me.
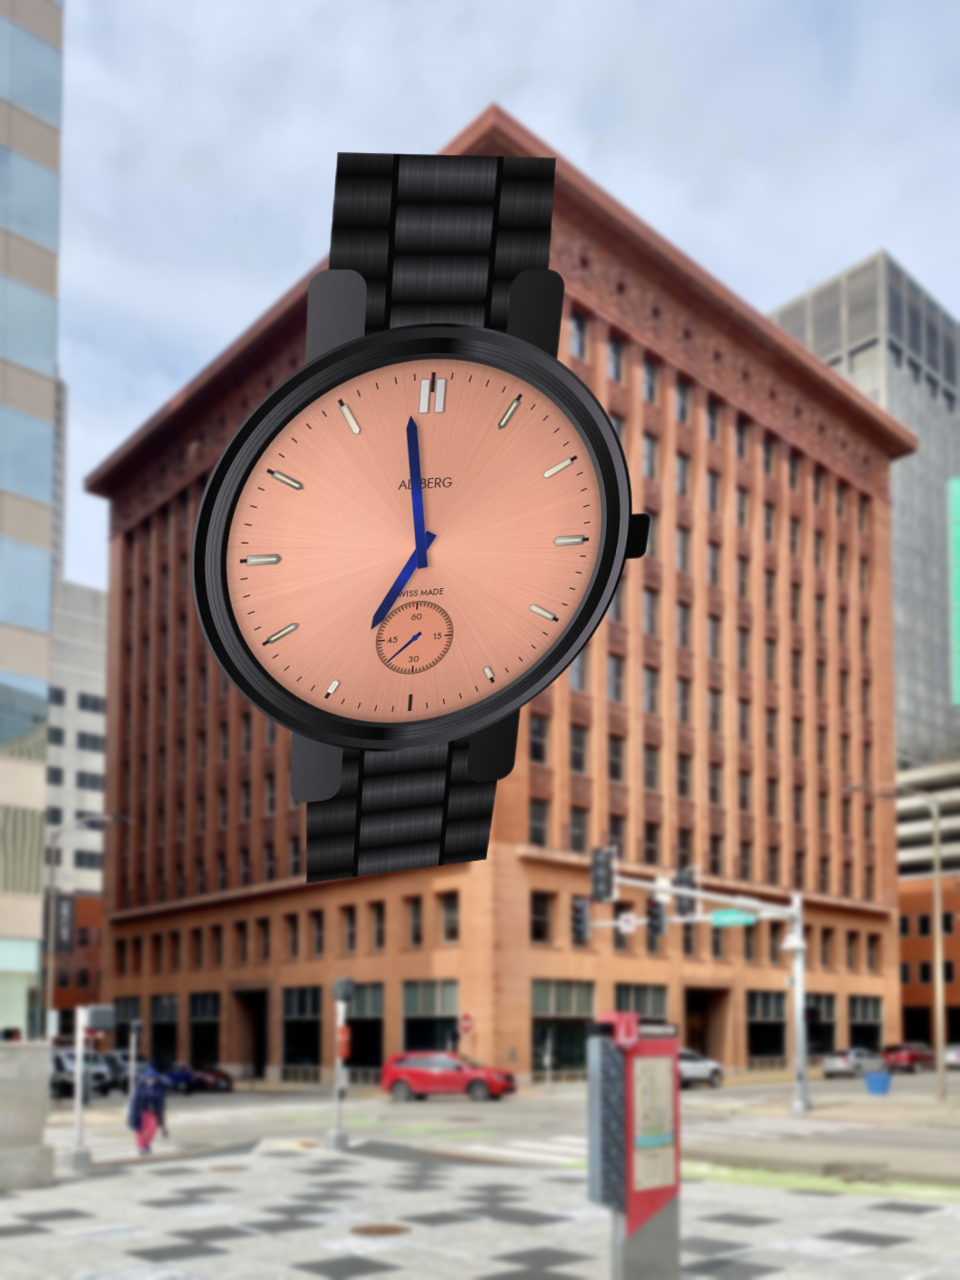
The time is **6:58:38**
